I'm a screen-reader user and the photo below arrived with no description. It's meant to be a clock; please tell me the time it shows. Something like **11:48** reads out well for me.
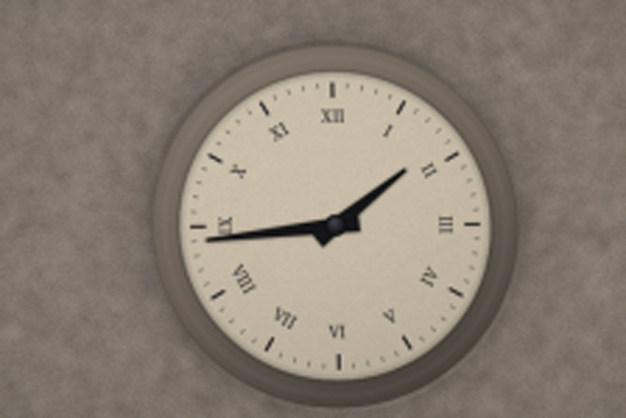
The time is **1:44**
